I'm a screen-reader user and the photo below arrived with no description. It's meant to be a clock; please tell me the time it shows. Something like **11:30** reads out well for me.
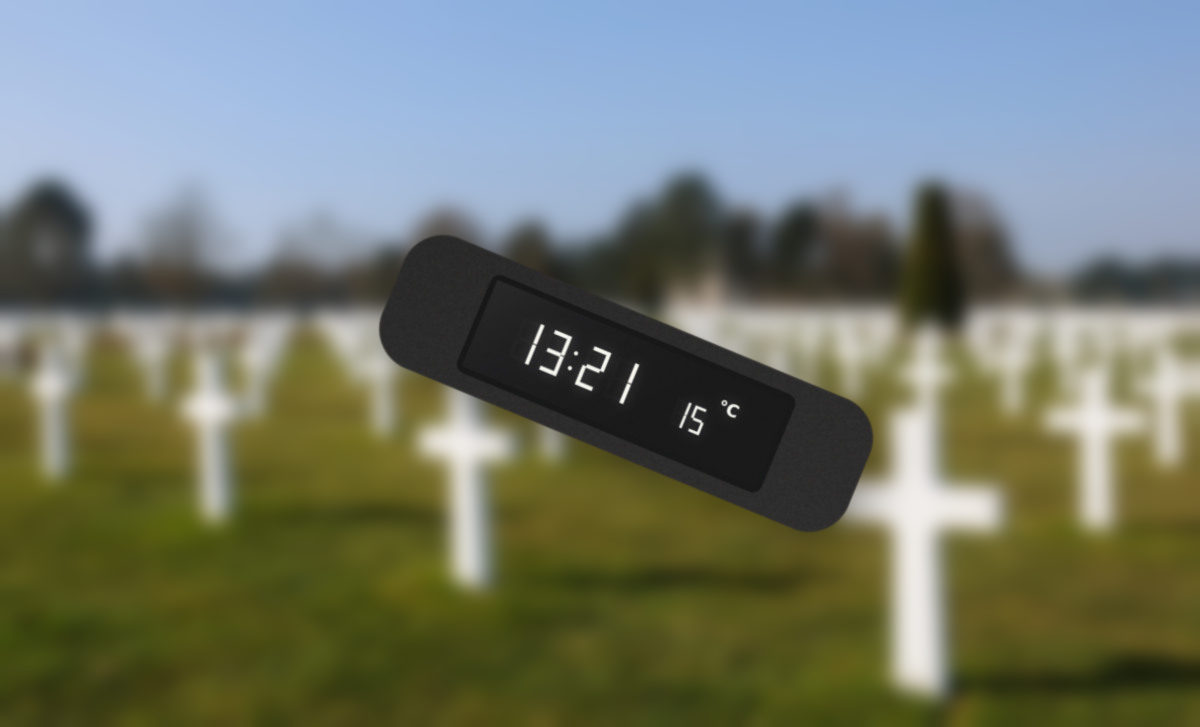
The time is **13:21**
